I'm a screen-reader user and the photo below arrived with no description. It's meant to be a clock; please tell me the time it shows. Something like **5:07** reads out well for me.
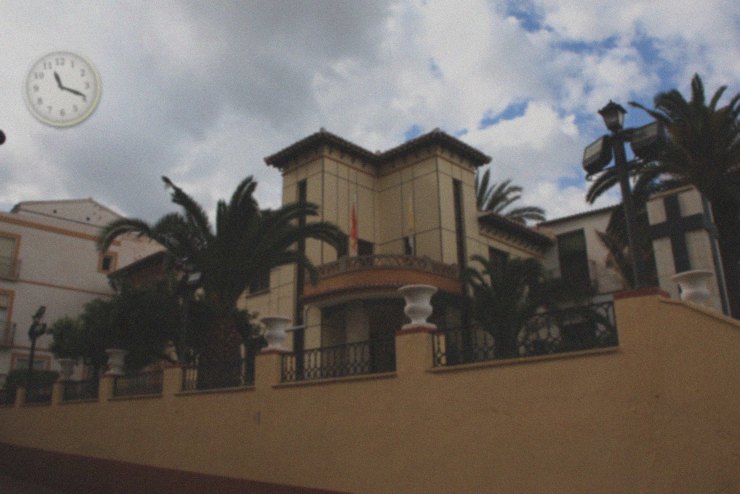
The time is **11:19**
